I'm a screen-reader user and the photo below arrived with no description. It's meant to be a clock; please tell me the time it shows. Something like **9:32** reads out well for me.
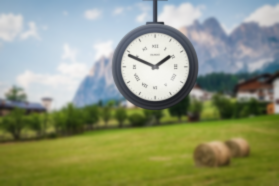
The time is **1:49**
